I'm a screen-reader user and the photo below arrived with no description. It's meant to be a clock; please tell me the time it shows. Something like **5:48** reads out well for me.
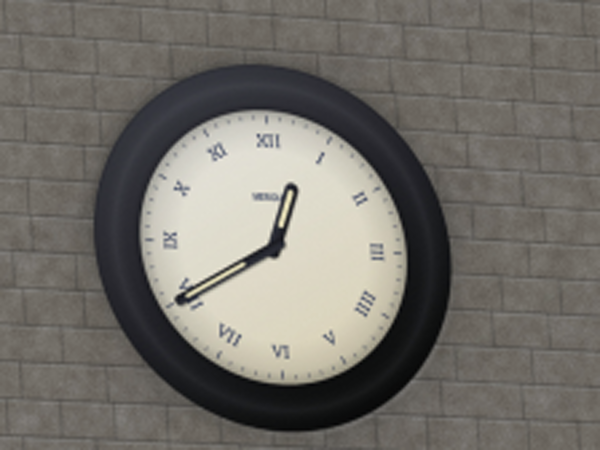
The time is **12:40**
